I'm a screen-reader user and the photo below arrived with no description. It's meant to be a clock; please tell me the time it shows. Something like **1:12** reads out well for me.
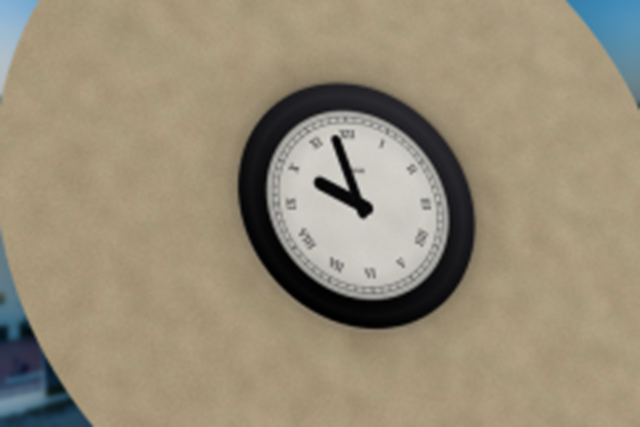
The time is **9:58**
